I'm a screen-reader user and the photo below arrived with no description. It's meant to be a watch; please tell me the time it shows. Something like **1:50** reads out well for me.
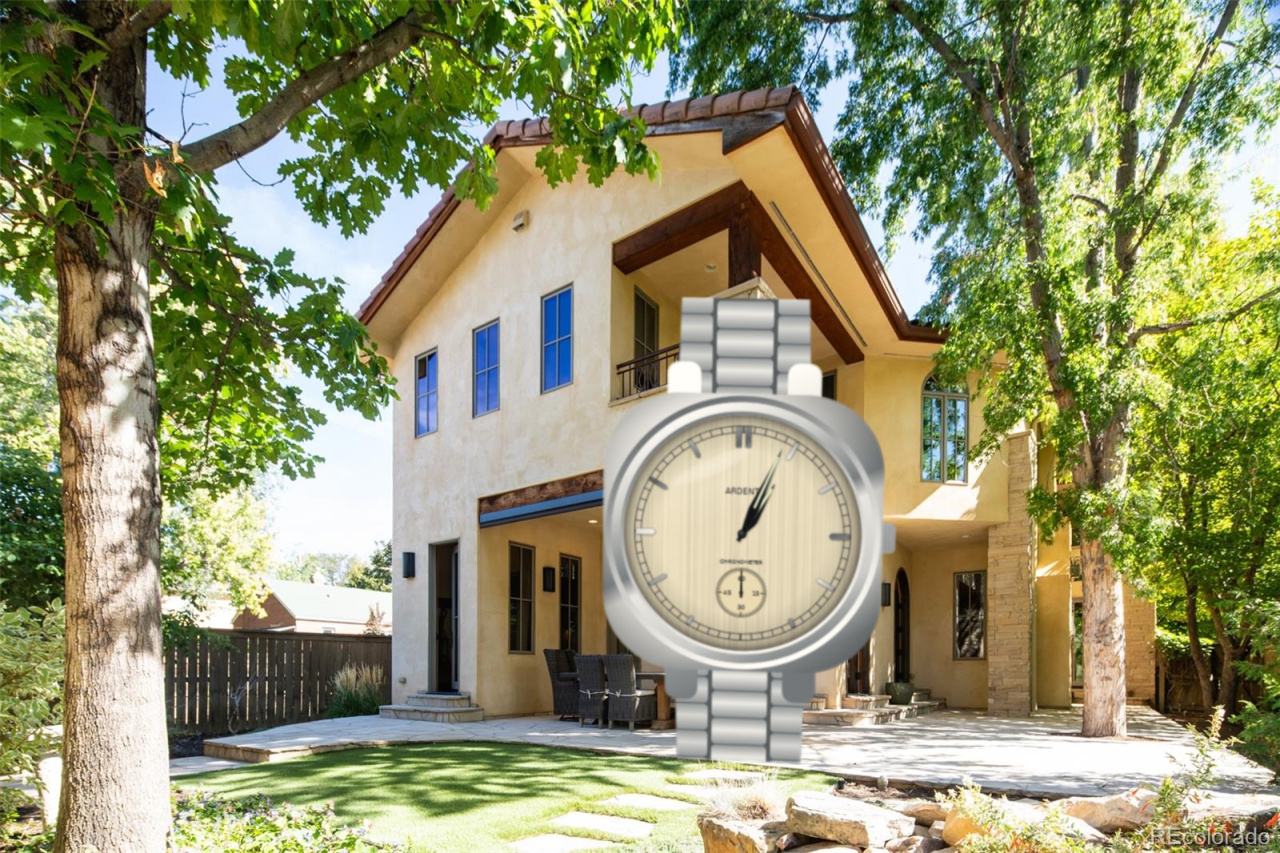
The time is **1:04**
